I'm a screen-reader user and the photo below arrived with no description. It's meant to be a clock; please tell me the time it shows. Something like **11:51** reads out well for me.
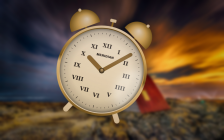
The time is **10:08**
